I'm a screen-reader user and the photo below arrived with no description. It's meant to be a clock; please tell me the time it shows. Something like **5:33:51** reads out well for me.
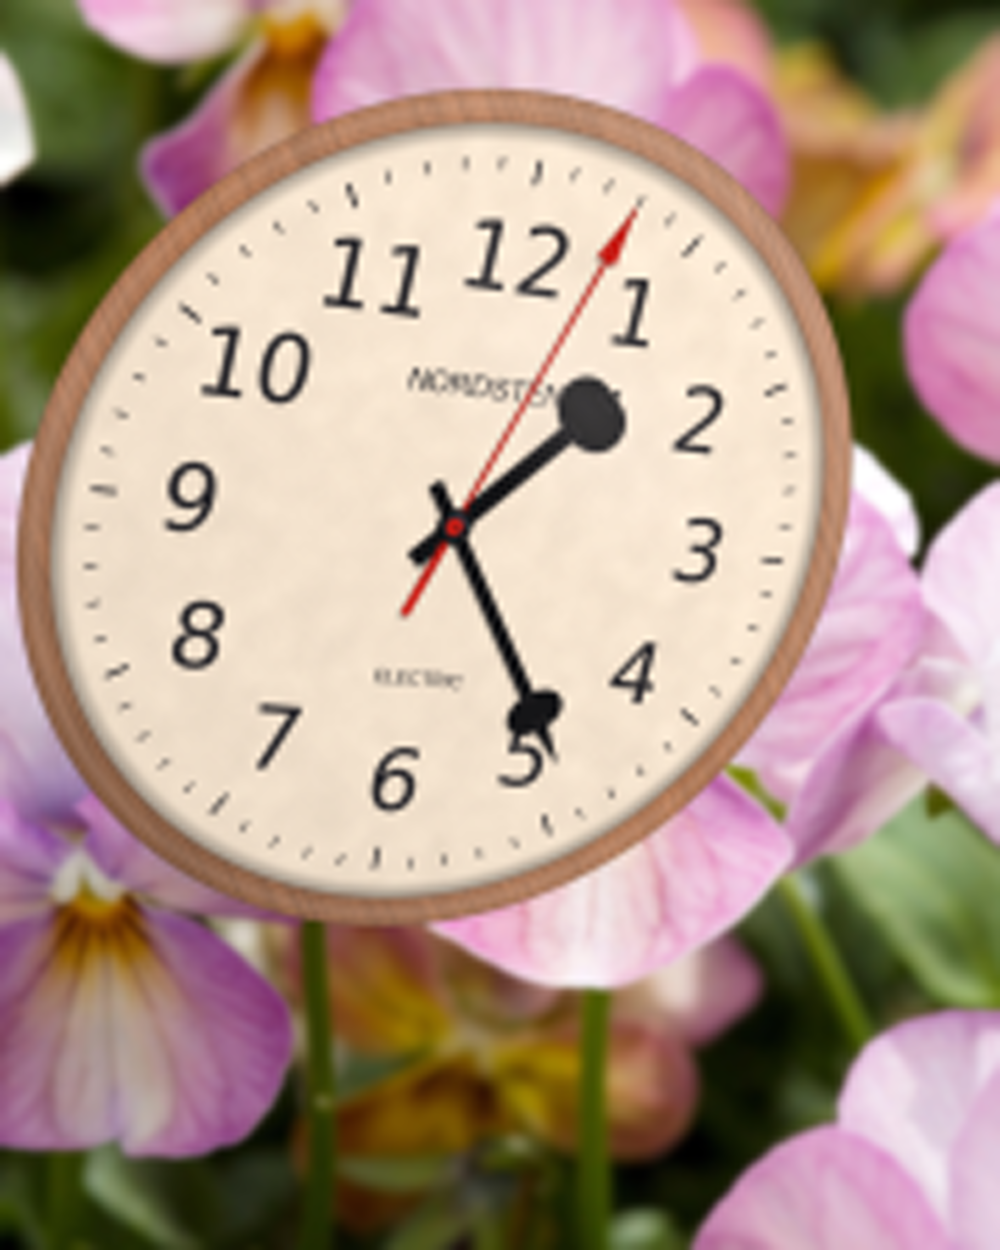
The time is **1:24:03**
